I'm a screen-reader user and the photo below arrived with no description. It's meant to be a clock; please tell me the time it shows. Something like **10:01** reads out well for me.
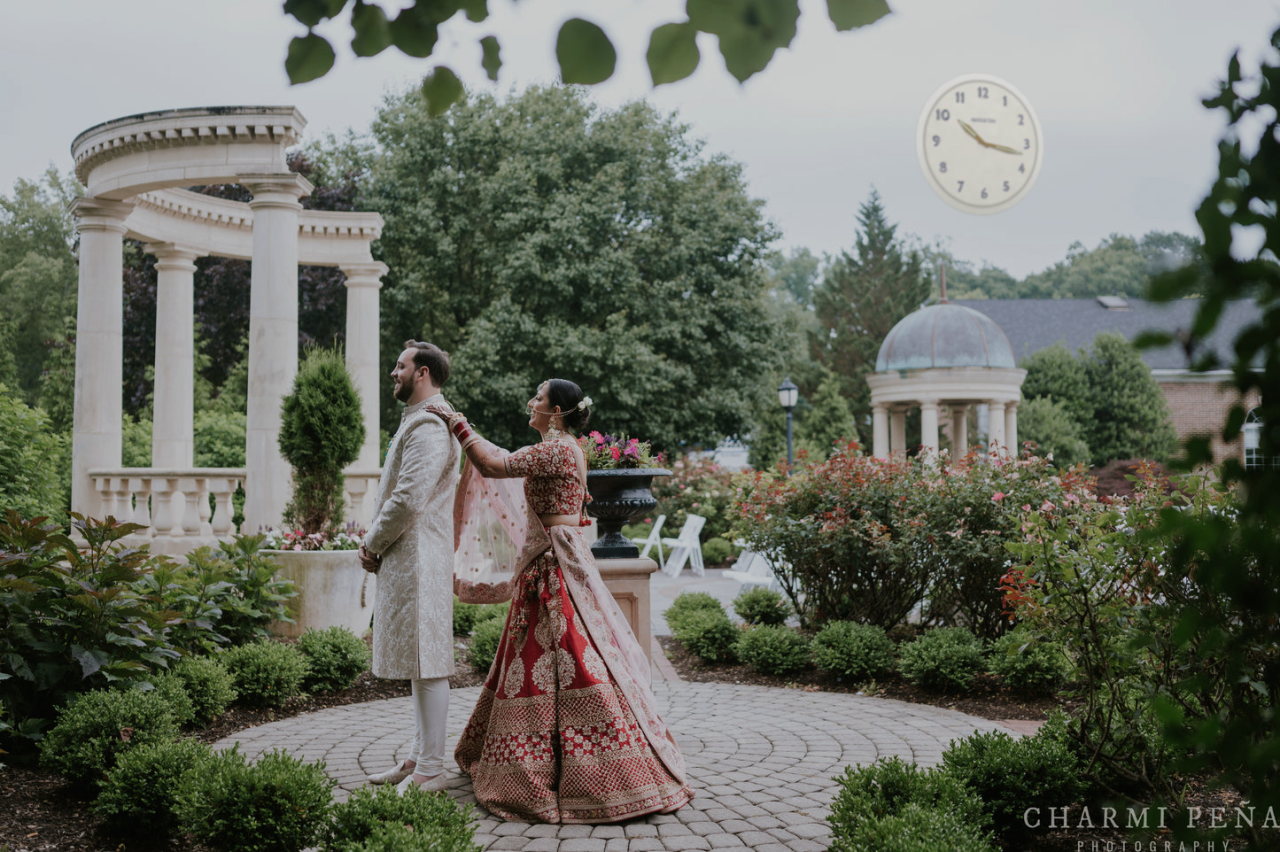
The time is **10:17**
